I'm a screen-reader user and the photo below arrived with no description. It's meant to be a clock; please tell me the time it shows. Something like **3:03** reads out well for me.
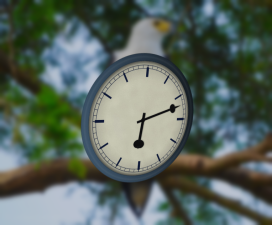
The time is **6:12**
